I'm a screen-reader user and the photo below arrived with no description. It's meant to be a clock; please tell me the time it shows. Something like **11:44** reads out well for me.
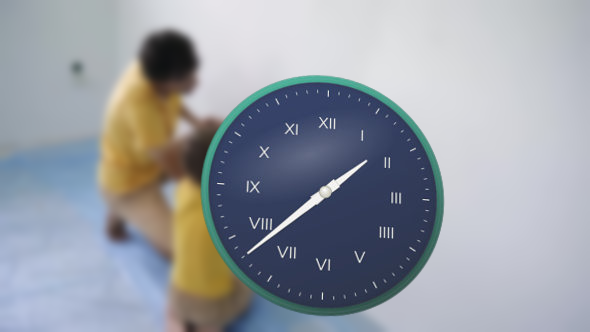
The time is **1:38**
